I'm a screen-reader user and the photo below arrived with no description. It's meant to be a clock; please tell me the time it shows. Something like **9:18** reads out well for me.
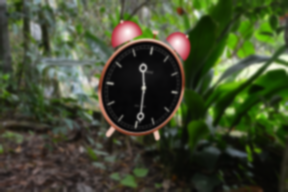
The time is **11:29**
